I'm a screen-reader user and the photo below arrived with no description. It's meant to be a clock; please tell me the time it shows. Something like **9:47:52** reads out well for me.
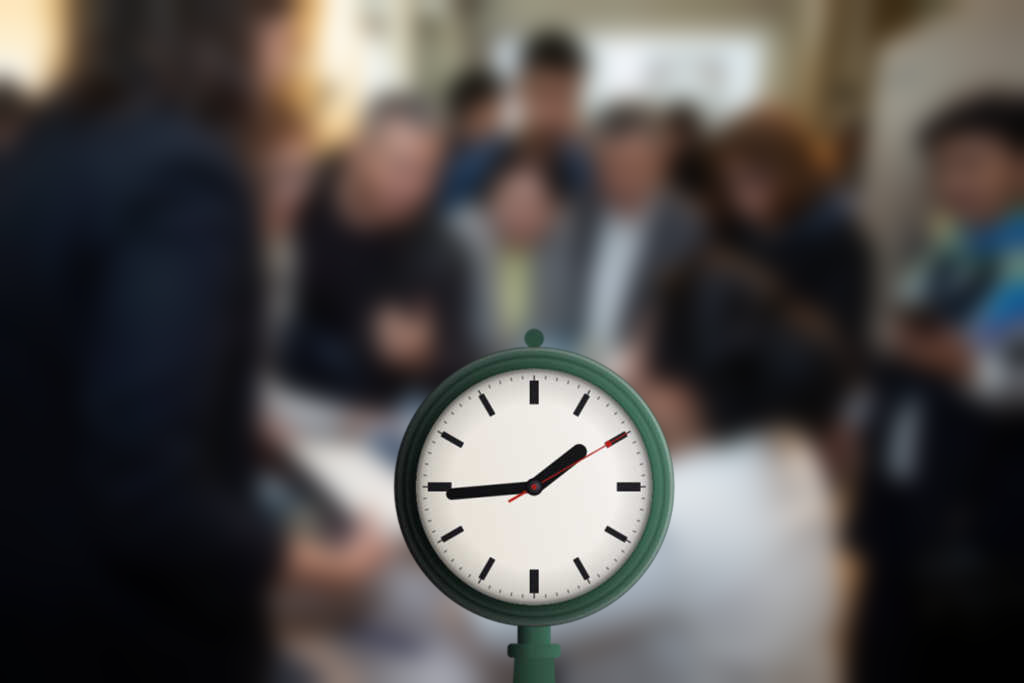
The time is **1:44:10**
